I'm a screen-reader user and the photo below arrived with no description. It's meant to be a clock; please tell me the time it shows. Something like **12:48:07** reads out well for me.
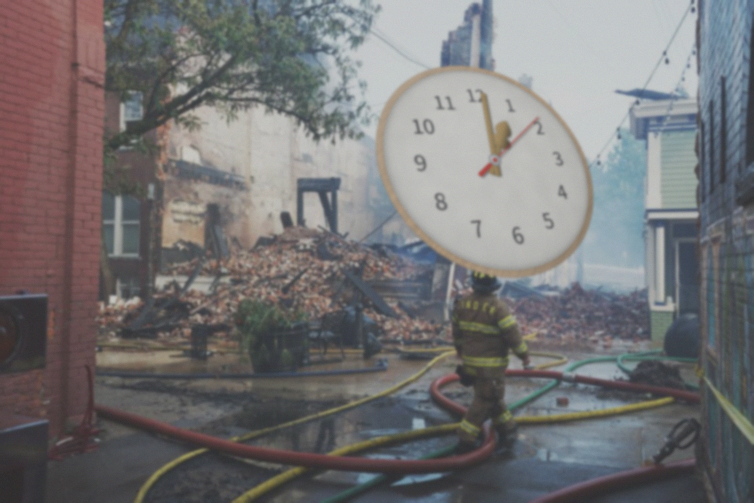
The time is **1:01:09**
